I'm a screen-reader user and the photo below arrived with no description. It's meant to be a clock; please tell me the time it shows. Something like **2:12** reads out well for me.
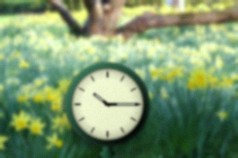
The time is **10:15**
